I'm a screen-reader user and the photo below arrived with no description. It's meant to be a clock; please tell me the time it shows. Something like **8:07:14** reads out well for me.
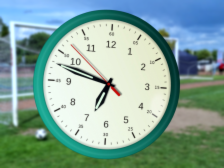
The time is **6:47:52**
